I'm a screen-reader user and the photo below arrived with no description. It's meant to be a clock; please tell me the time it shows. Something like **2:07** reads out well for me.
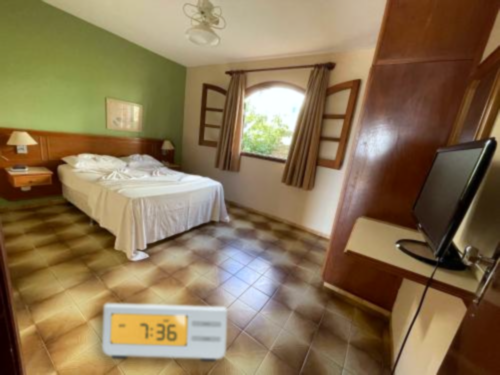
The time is **7:36**
